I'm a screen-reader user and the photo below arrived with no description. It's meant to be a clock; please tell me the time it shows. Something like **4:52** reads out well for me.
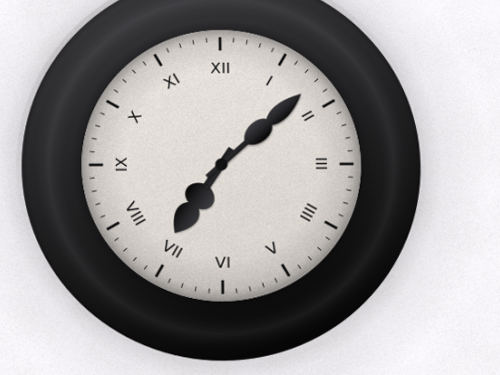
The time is **7:08**
